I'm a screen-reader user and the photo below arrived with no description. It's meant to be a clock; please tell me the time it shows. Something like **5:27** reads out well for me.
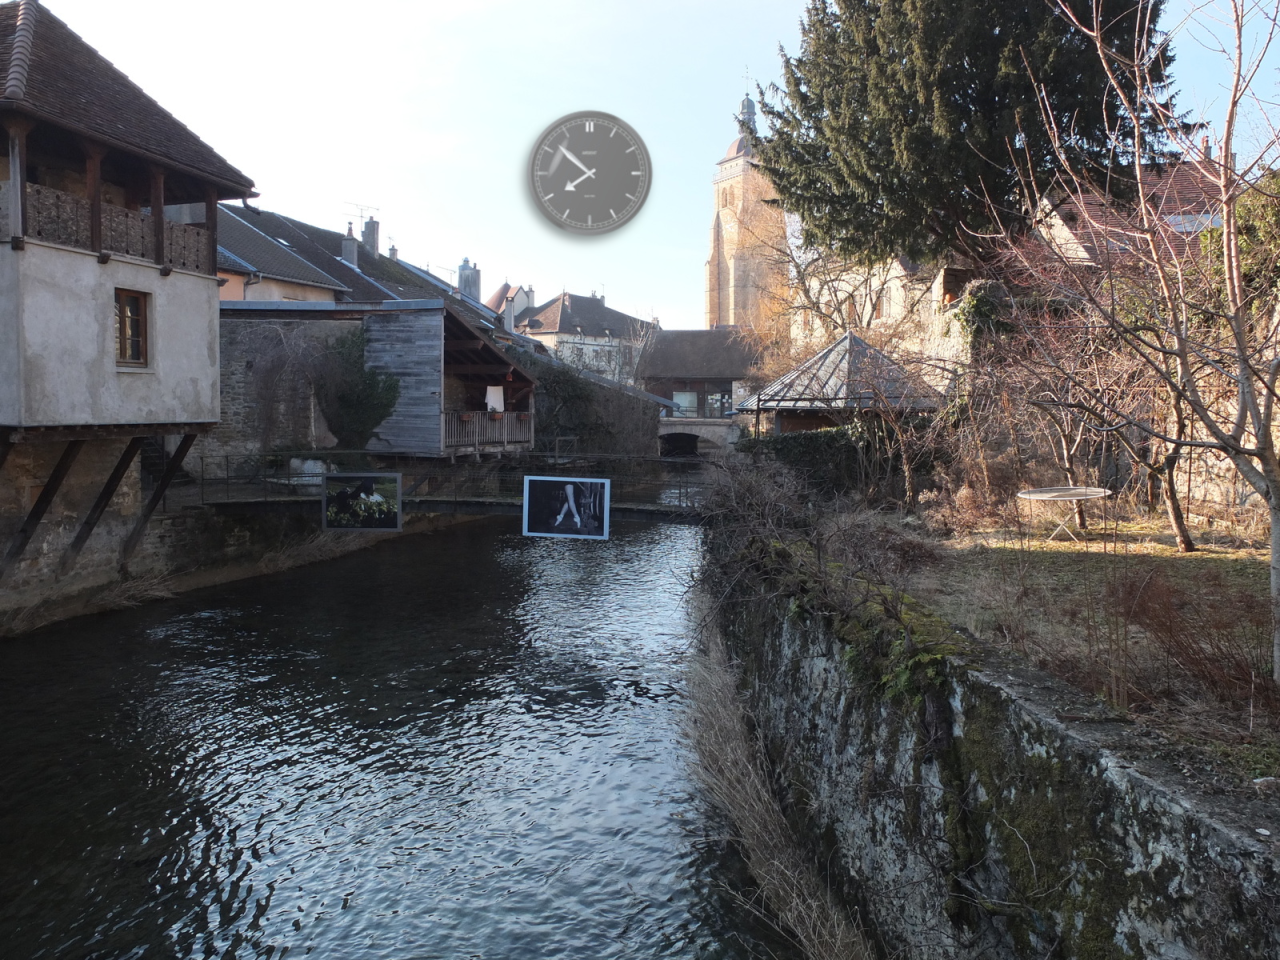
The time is **7:52**
